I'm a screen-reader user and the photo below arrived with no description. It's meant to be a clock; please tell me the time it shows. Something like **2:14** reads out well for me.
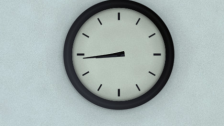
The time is **8:44**
